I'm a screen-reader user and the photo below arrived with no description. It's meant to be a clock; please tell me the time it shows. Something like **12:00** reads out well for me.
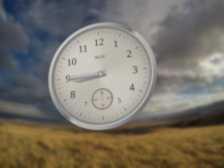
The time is **8:45**
